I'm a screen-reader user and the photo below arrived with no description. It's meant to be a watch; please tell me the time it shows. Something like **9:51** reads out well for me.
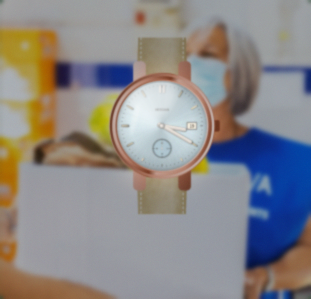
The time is **3:20**
